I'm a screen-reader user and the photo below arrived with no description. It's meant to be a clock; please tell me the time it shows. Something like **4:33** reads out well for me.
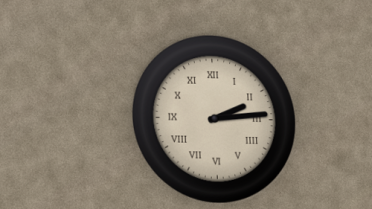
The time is **2:14**
